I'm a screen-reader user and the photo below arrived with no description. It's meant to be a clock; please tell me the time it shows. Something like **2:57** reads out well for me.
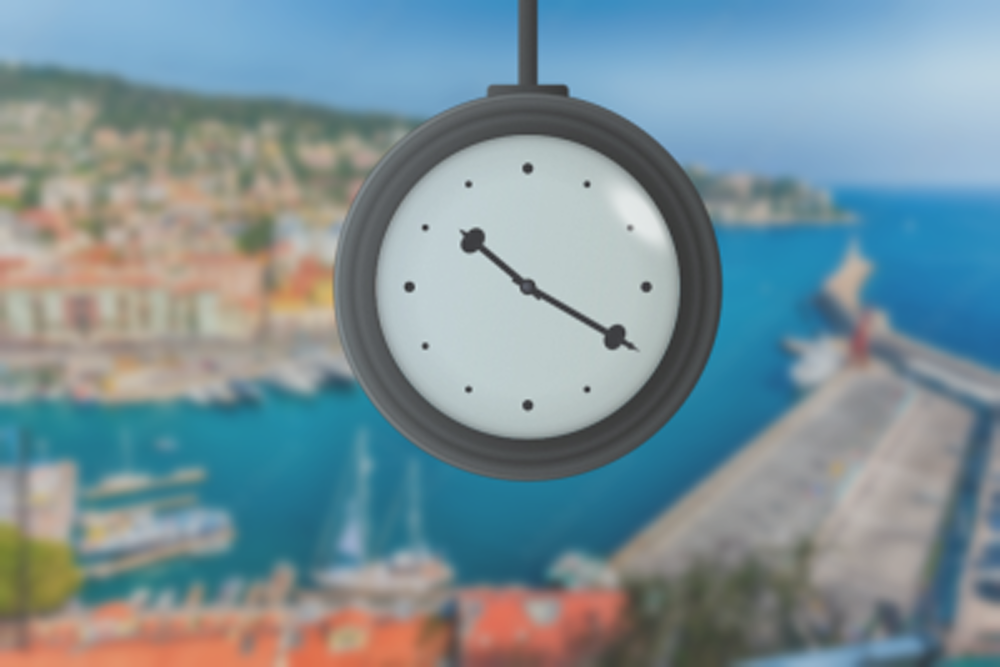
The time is **10:20**
